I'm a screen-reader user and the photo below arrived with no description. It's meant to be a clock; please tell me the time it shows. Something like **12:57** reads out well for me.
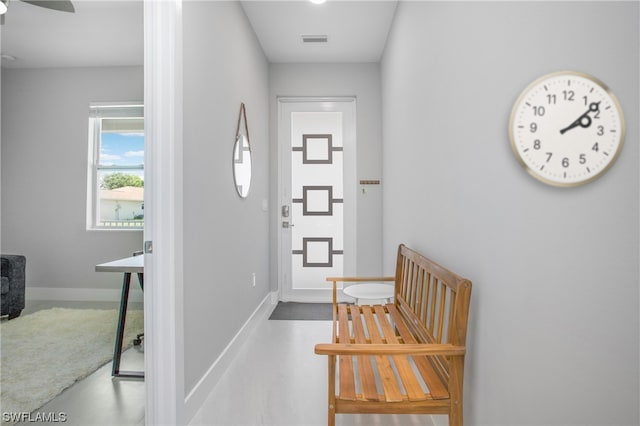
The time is **2:08**
